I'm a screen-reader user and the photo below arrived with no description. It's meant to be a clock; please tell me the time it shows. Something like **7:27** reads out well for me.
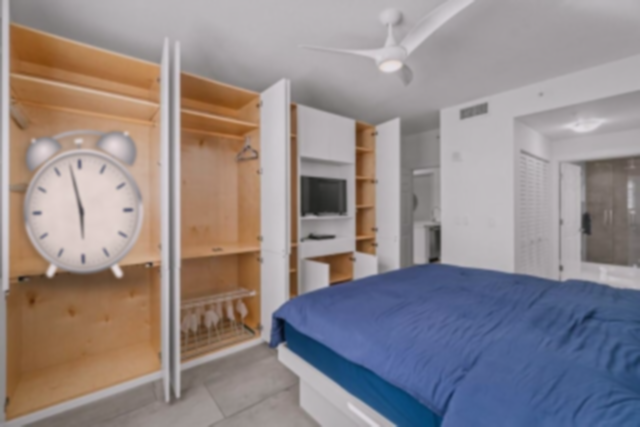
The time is **5:58**
